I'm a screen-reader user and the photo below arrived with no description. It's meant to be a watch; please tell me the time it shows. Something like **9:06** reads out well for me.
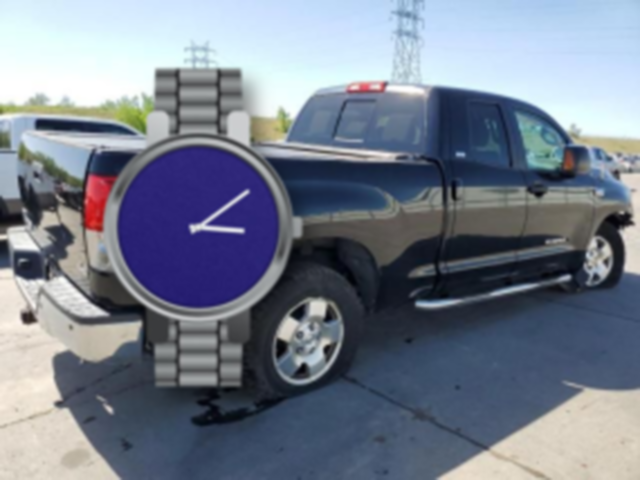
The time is **3:09**
